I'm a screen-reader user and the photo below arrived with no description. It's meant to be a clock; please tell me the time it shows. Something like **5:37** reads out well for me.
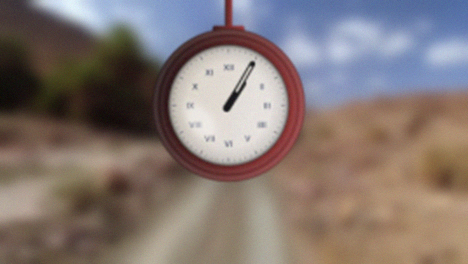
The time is **1:05**
